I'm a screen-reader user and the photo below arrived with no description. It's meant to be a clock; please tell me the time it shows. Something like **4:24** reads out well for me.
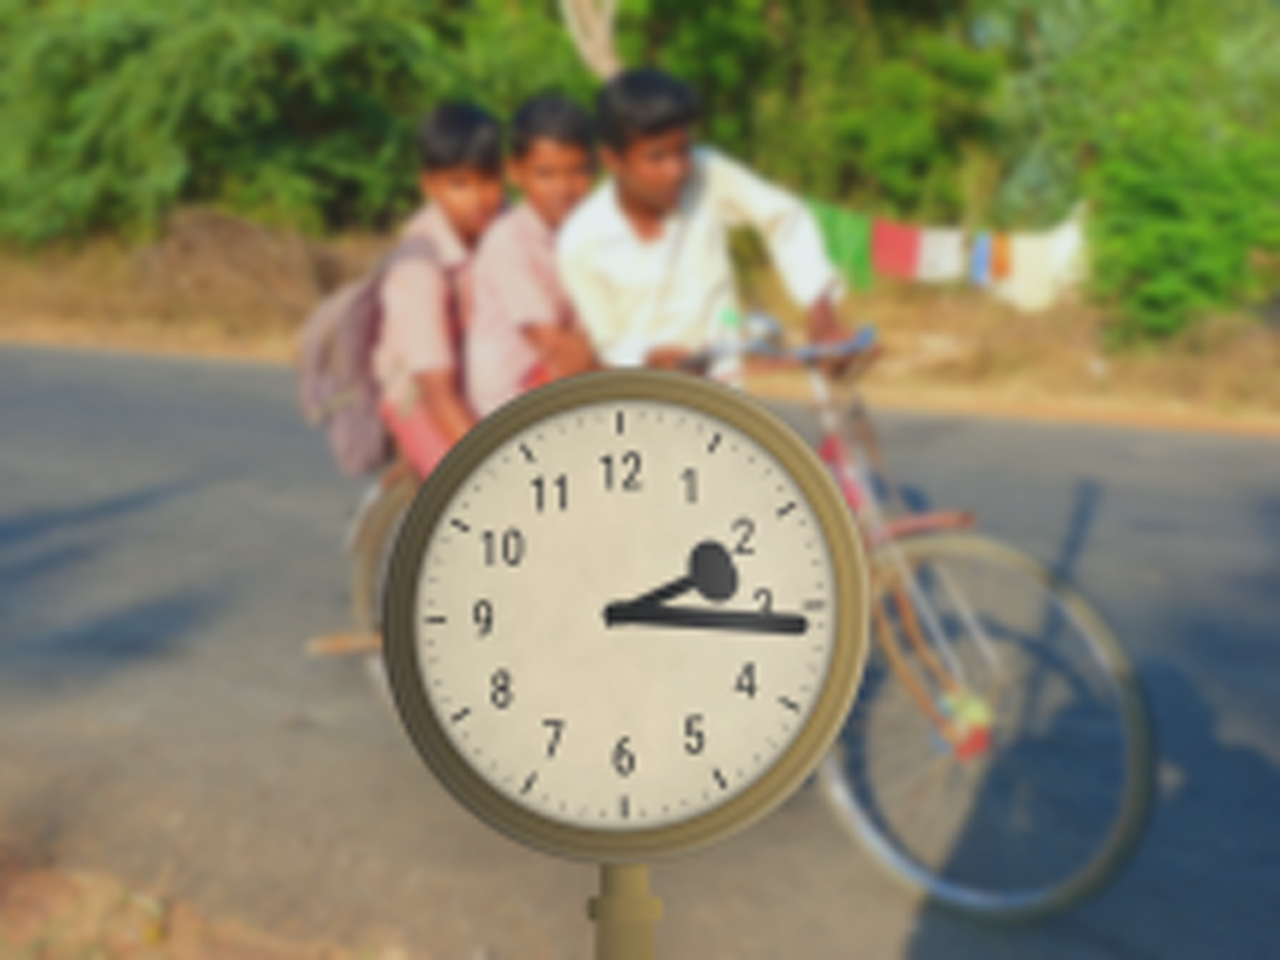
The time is **2:16**
